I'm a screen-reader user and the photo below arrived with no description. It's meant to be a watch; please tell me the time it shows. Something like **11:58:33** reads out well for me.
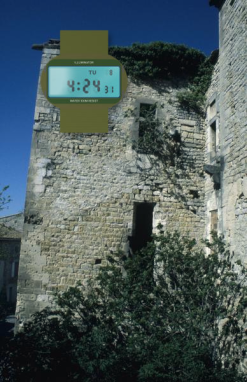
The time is **4:24:31**
